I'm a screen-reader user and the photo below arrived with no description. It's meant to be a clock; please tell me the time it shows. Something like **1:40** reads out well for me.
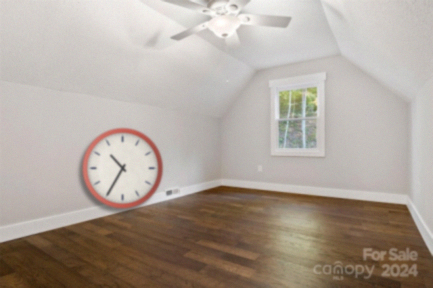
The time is **10:35**
